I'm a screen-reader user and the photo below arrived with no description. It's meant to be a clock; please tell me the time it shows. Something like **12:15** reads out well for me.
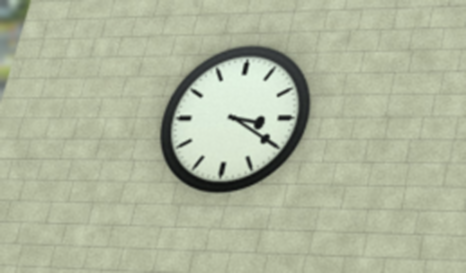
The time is **3:20**
